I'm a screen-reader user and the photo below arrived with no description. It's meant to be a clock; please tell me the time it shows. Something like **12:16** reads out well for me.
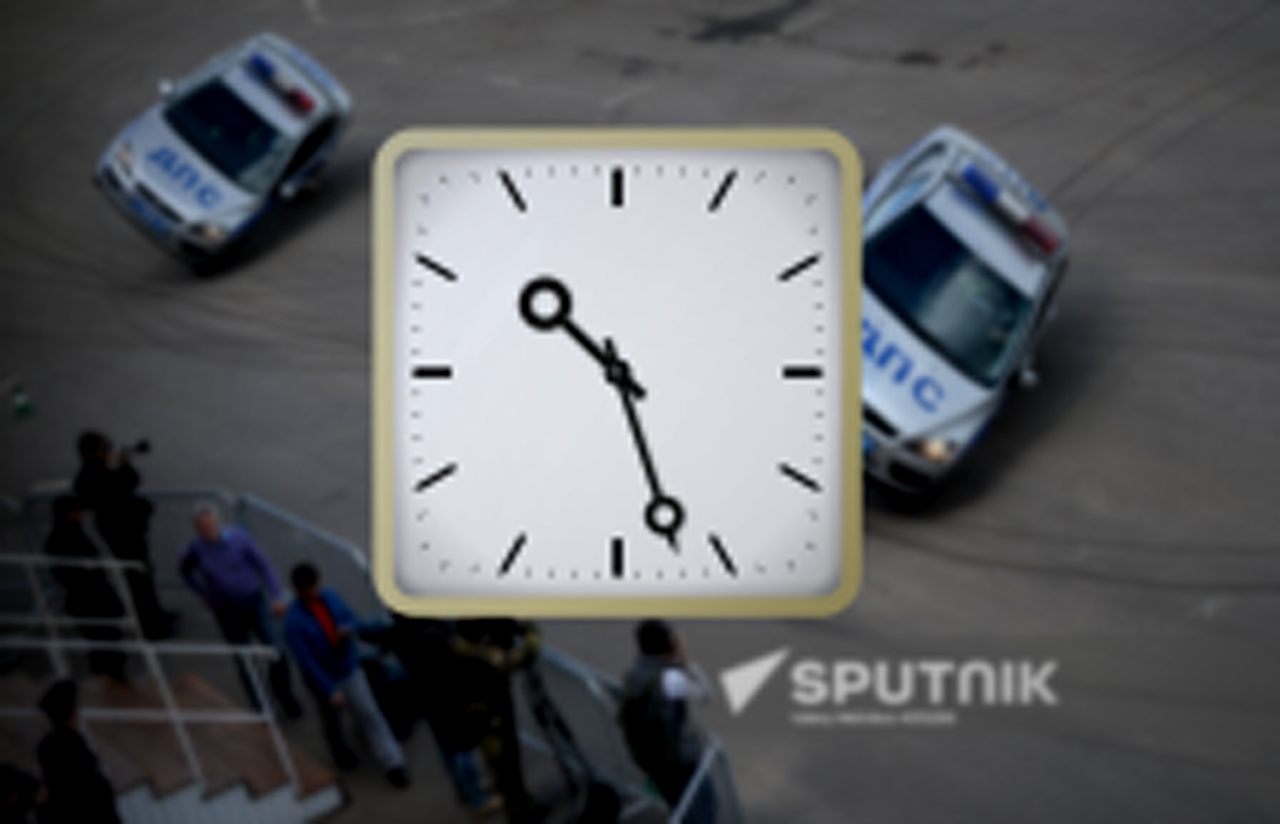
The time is **10:27**
